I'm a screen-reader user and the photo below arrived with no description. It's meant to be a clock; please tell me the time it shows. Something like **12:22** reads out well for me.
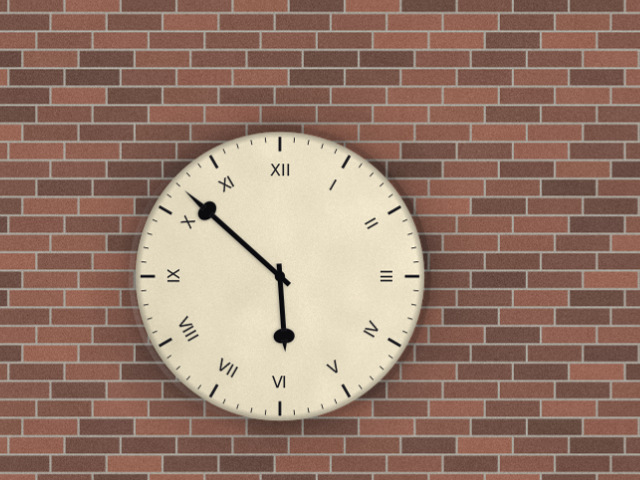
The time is **5:52**
